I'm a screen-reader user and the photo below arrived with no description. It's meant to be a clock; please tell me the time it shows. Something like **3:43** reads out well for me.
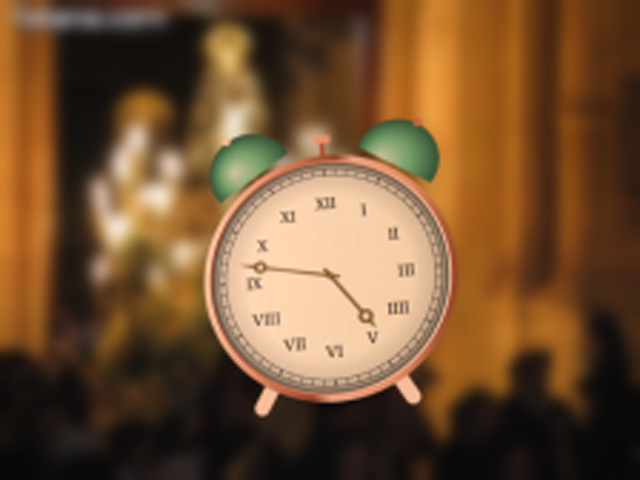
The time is **4:47**
